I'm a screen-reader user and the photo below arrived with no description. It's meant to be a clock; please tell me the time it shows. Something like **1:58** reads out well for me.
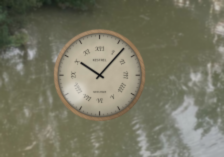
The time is **10:07**
